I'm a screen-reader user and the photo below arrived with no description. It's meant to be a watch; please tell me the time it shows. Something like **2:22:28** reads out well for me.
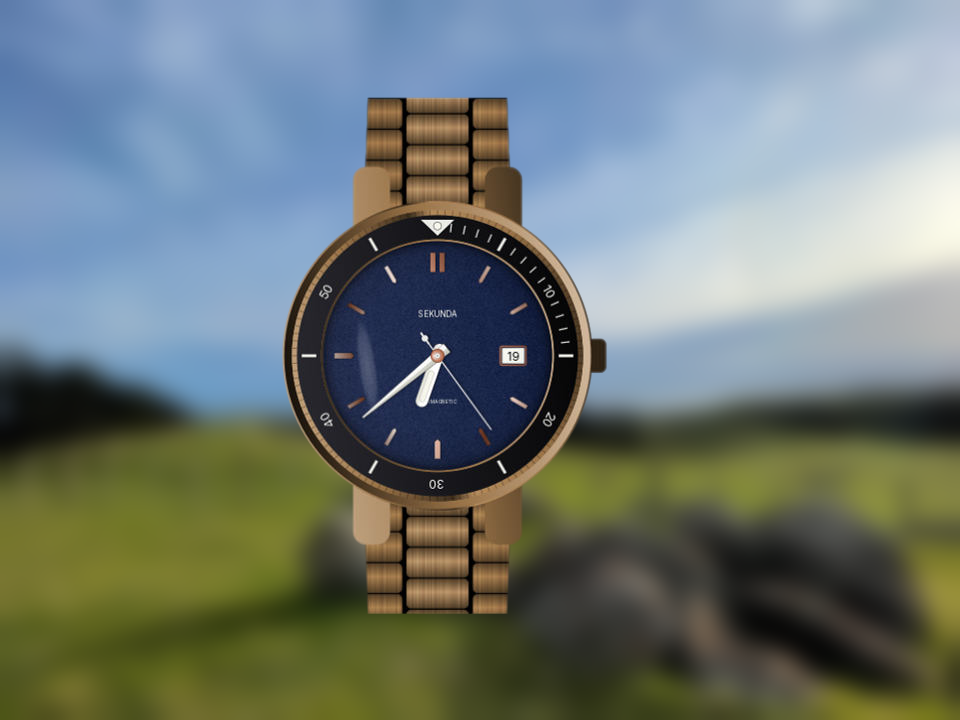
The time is **6:38:24**
